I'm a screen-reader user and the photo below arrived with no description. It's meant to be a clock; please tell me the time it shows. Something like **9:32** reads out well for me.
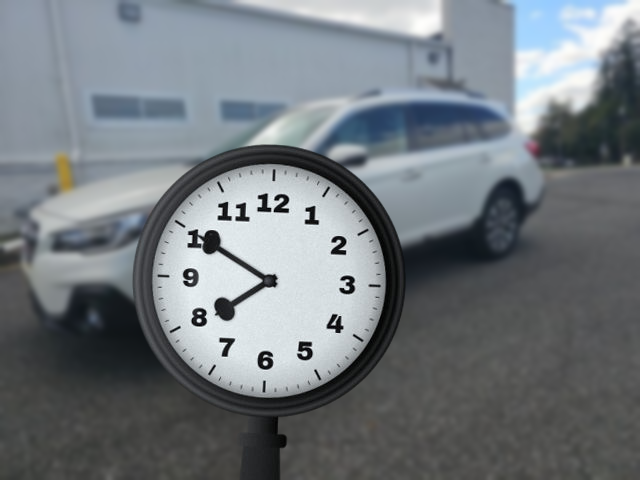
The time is **7:50**
